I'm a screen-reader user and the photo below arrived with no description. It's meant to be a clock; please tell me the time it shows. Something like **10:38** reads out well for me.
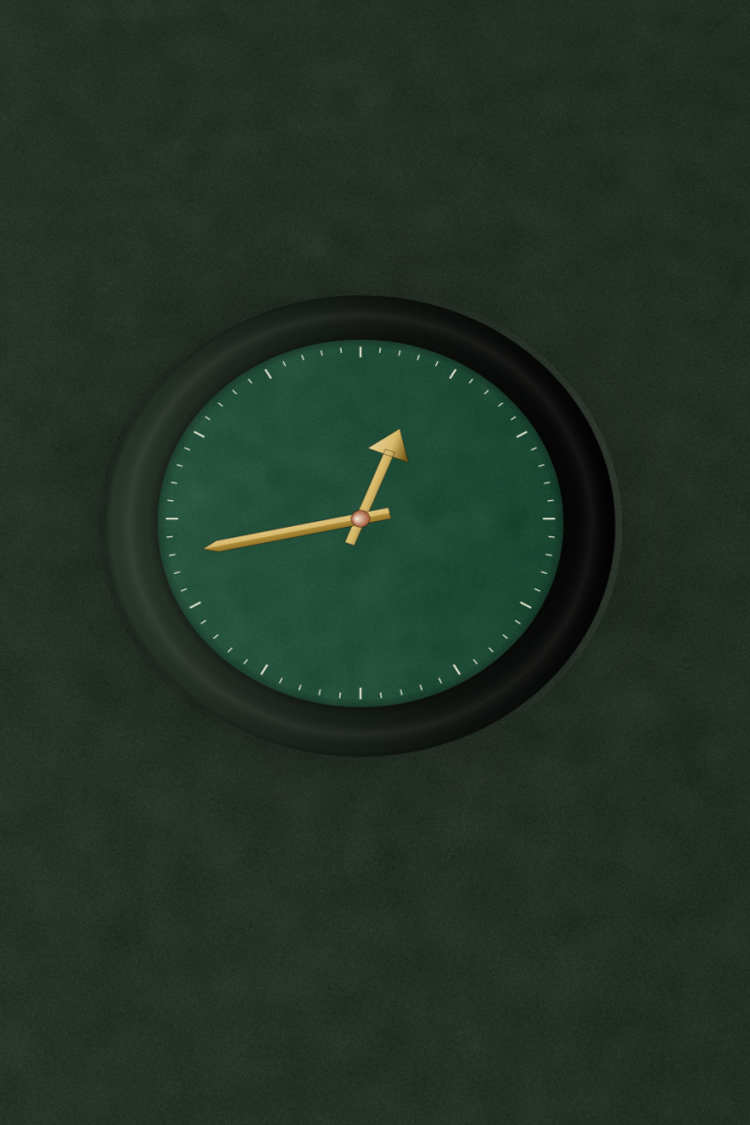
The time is **12:43**
